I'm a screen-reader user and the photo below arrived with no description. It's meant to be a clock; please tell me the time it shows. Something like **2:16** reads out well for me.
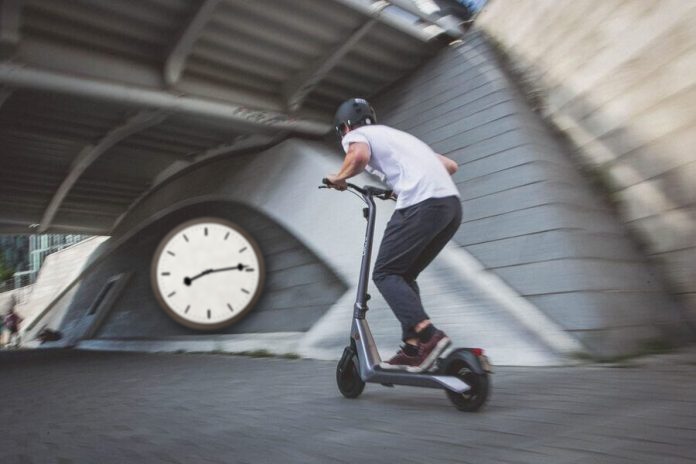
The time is **8:14**
